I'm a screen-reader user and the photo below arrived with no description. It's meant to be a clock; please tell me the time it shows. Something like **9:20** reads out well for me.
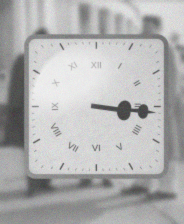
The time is **3:16**
